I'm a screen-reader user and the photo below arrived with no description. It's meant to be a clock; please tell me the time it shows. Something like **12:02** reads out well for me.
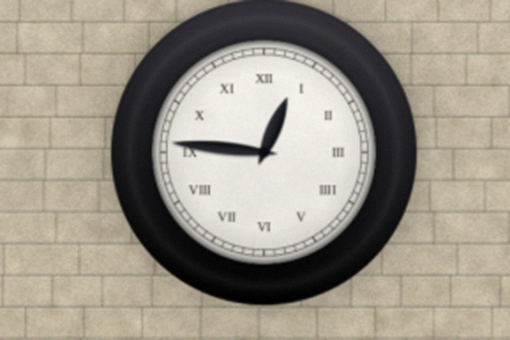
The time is **12:46**
